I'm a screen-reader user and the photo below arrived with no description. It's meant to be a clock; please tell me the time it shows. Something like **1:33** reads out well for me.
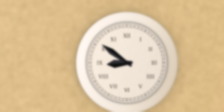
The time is **8:51**
